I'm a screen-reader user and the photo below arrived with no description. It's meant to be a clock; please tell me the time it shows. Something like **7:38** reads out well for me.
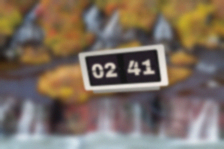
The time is **2:41**
